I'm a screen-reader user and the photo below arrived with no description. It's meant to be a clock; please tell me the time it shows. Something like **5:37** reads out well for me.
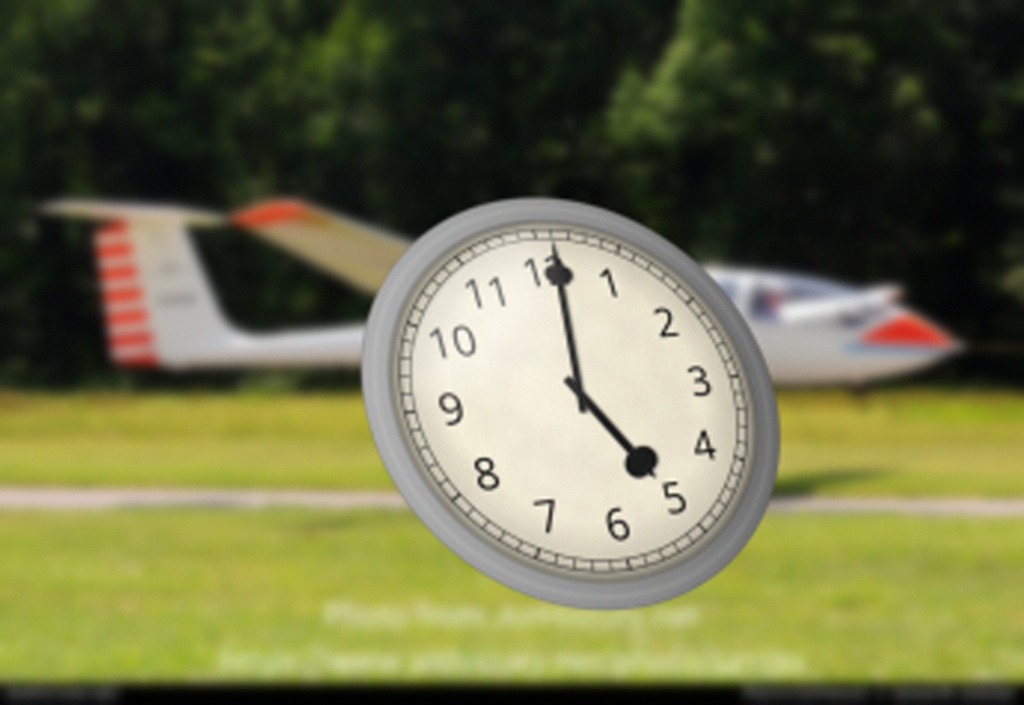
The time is **5:01**
